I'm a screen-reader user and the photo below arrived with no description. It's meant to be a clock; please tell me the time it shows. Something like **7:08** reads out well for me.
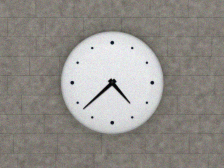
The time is **4:38**
